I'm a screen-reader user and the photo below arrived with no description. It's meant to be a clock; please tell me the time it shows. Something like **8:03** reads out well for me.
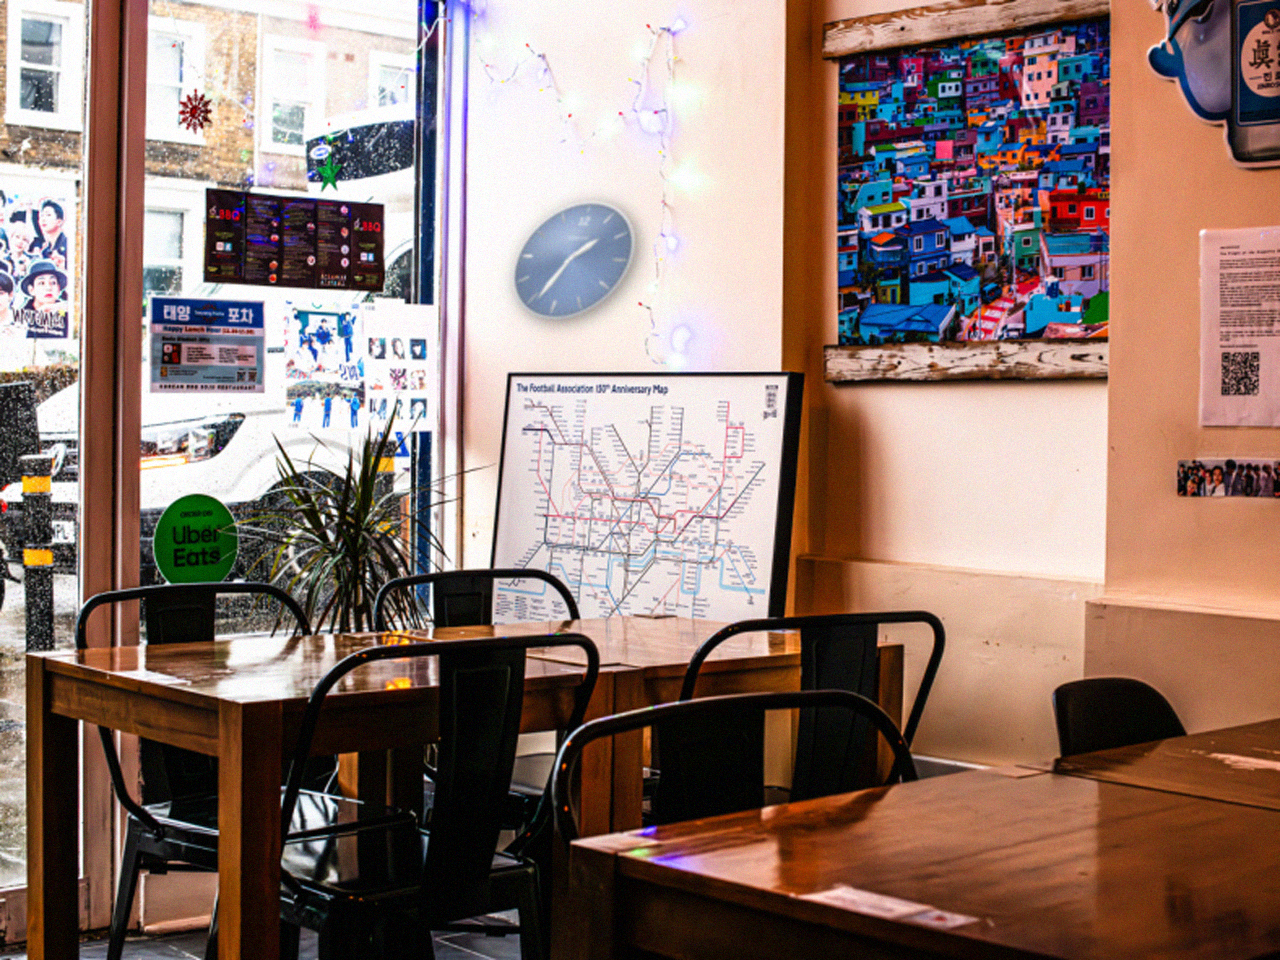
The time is **1:34**
